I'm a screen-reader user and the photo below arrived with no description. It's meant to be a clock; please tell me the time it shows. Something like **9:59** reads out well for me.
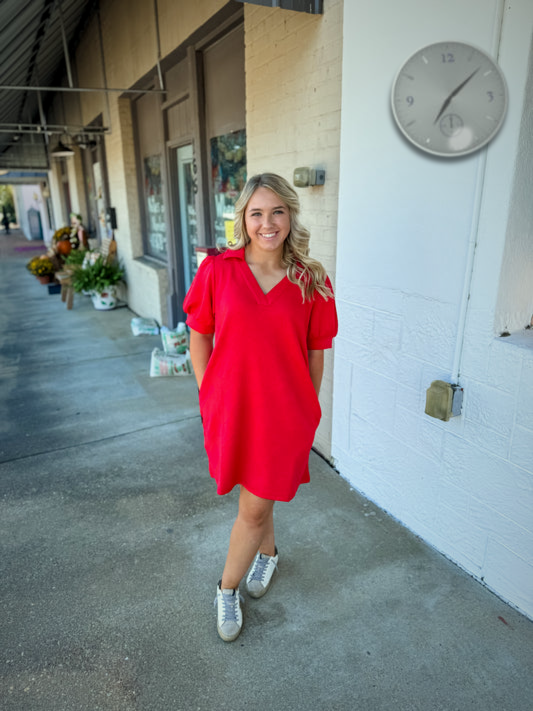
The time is **7:08**
